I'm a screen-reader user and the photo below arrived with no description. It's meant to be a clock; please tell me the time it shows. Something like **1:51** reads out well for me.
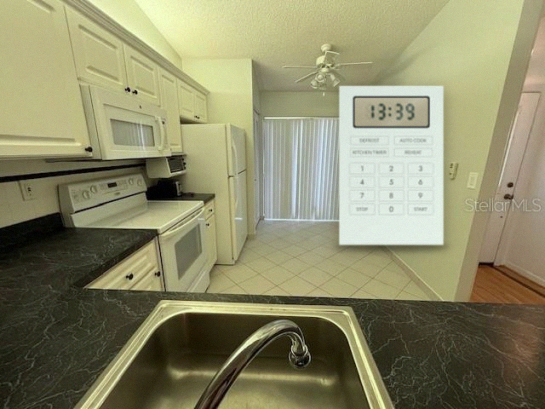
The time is **13:39**
